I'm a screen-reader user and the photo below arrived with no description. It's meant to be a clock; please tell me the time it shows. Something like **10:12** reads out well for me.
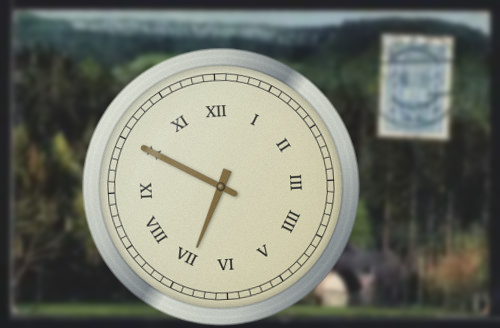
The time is **6:50**
